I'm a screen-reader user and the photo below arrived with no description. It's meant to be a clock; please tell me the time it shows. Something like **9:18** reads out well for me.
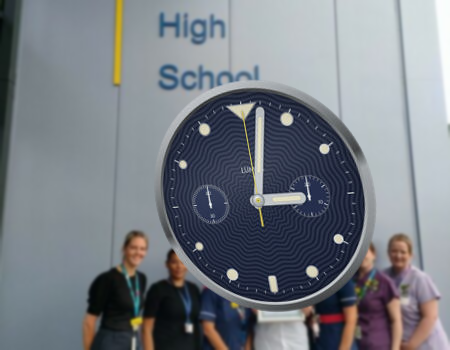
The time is **3:02**
